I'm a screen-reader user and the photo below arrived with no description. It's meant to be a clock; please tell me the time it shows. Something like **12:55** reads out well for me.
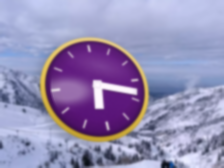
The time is **6:18**
